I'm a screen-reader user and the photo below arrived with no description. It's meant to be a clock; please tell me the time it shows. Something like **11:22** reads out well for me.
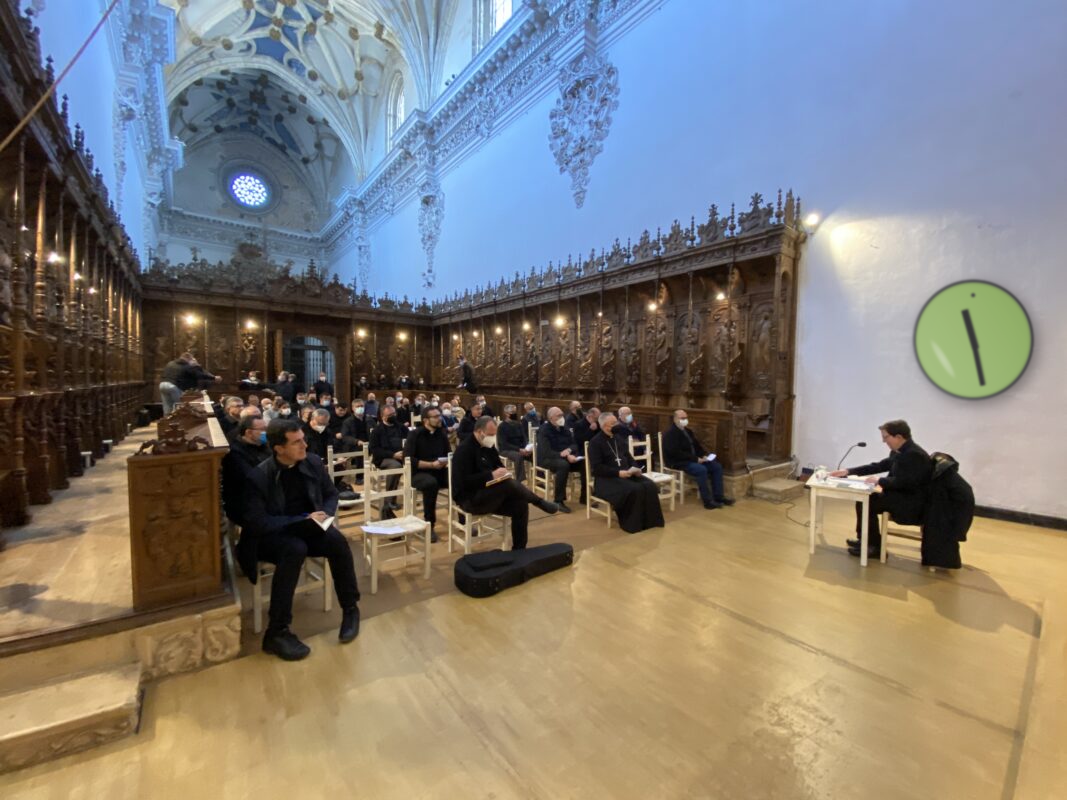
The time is **11:28**
